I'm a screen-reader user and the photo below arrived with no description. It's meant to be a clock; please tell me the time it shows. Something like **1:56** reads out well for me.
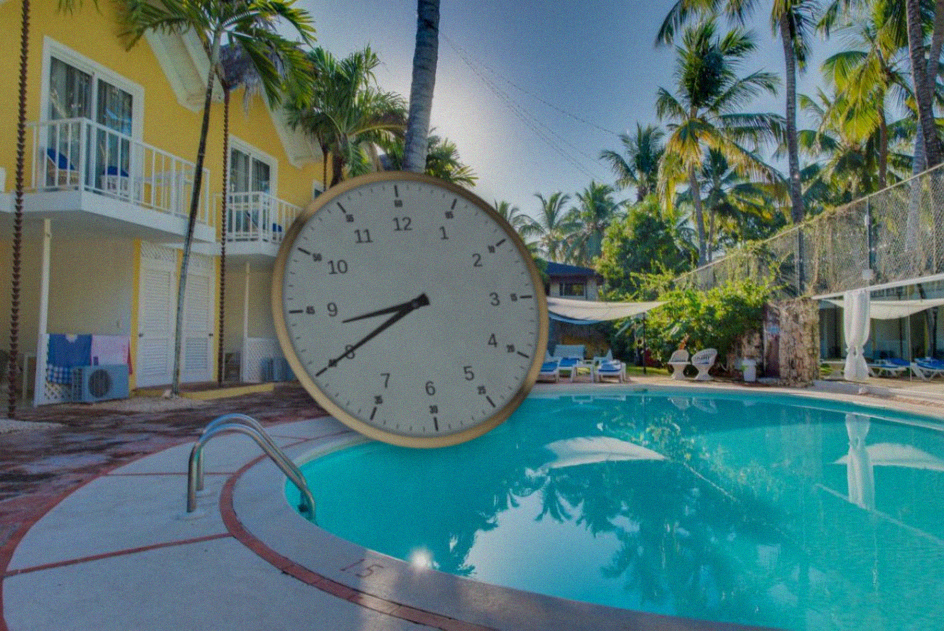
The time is **8:40**
